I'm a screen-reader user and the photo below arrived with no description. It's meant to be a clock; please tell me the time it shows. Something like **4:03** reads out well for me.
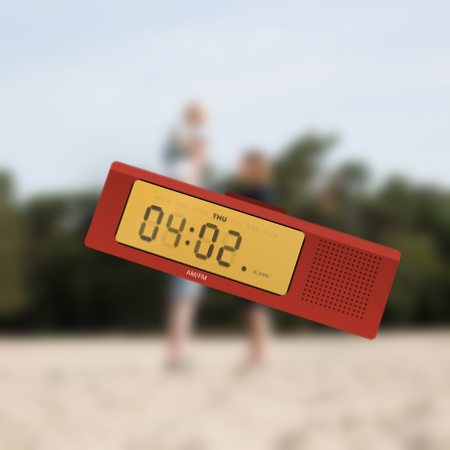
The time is **4:02**
